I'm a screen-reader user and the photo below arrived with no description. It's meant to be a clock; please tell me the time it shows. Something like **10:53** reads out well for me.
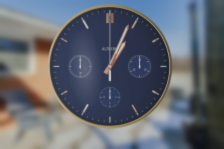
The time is **1:04**
